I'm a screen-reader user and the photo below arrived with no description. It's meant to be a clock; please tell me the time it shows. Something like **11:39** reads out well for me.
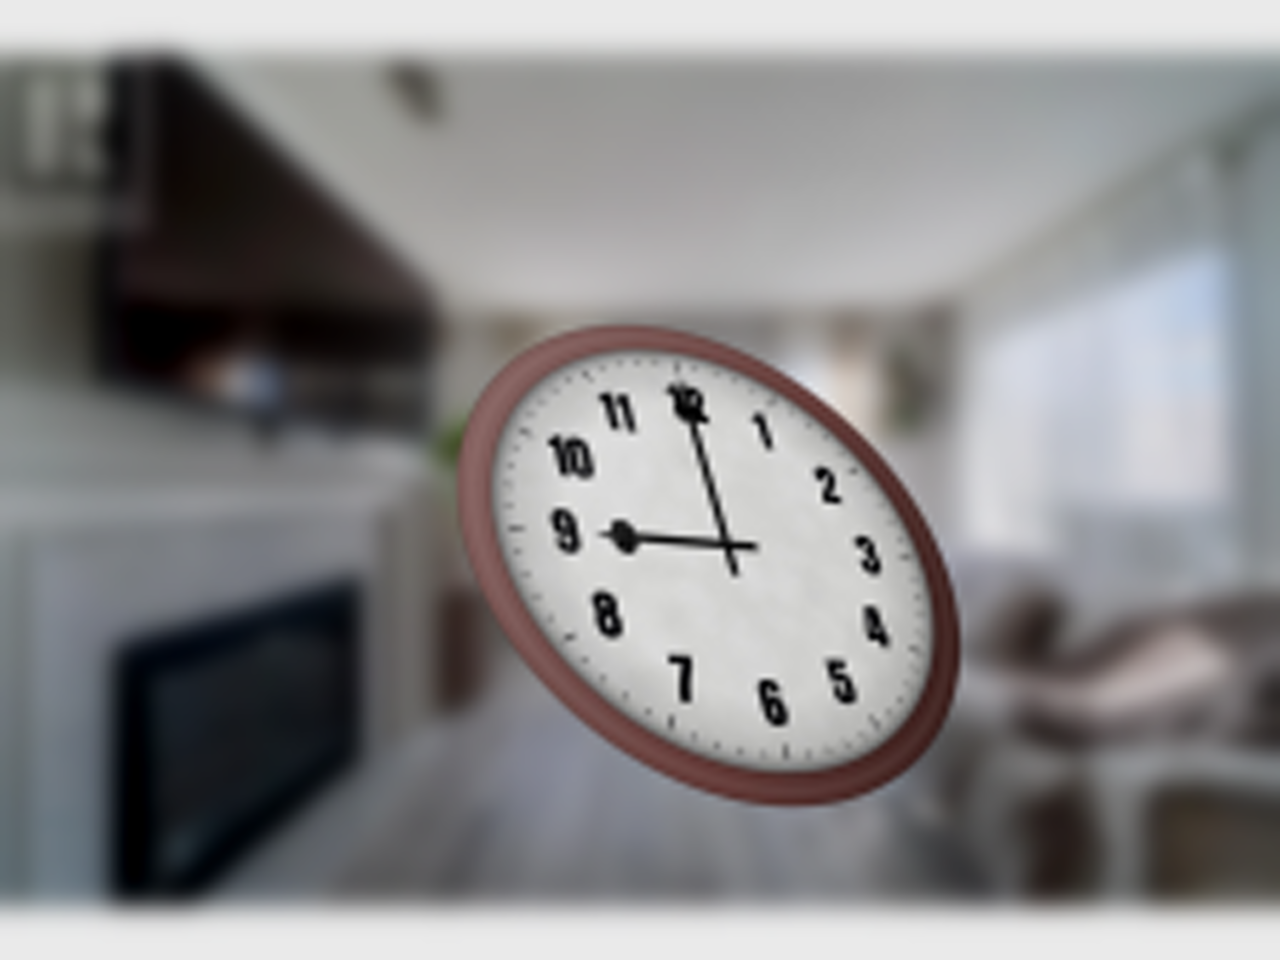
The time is **9:00**
